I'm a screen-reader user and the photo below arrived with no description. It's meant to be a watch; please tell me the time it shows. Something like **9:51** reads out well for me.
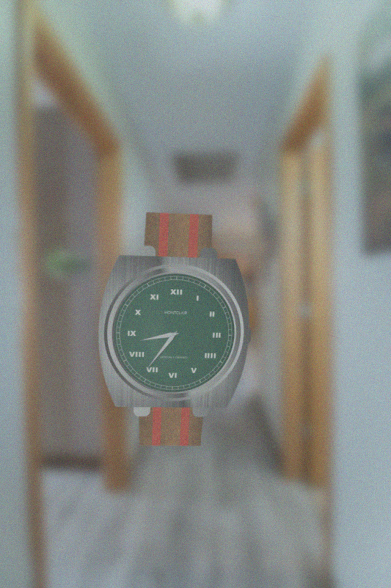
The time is **8:36**
